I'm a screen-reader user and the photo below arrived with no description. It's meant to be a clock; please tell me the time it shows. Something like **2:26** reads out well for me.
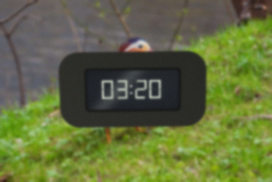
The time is **3:20**
